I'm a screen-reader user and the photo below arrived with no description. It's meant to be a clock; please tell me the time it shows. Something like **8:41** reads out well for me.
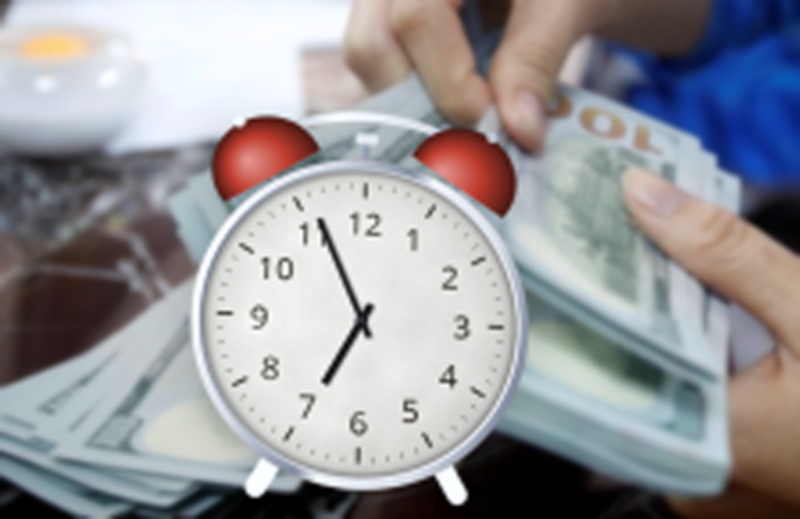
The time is **6:56**
